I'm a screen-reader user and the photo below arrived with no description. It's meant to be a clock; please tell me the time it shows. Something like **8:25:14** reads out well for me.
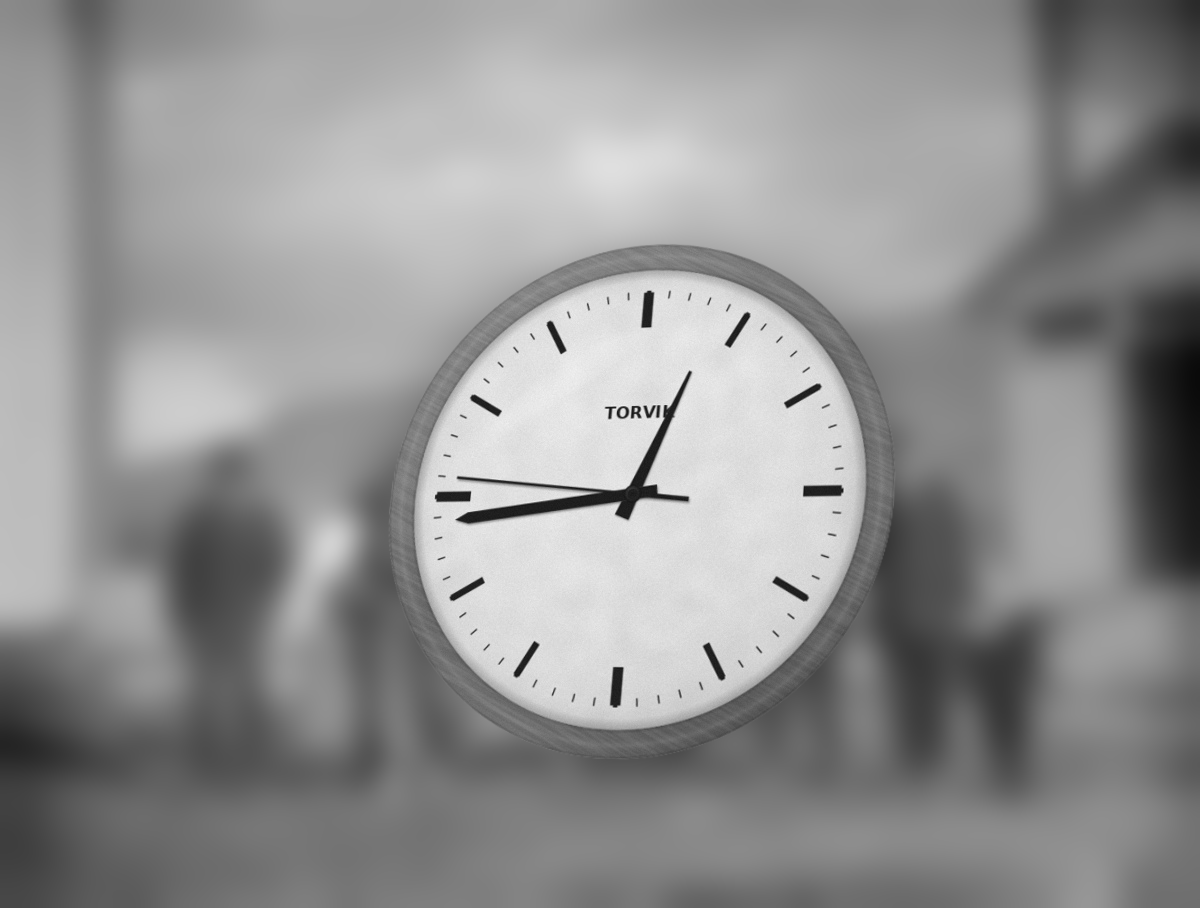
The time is **12:43:46**
